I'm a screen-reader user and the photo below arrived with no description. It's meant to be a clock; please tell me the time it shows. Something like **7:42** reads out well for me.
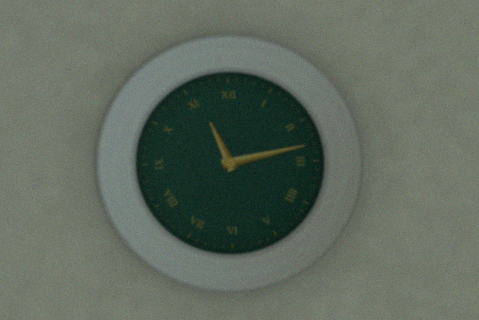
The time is **11:13**
